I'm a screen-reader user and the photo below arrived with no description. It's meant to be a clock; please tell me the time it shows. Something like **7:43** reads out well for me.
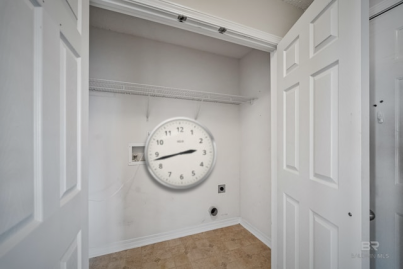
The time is **2:43**
